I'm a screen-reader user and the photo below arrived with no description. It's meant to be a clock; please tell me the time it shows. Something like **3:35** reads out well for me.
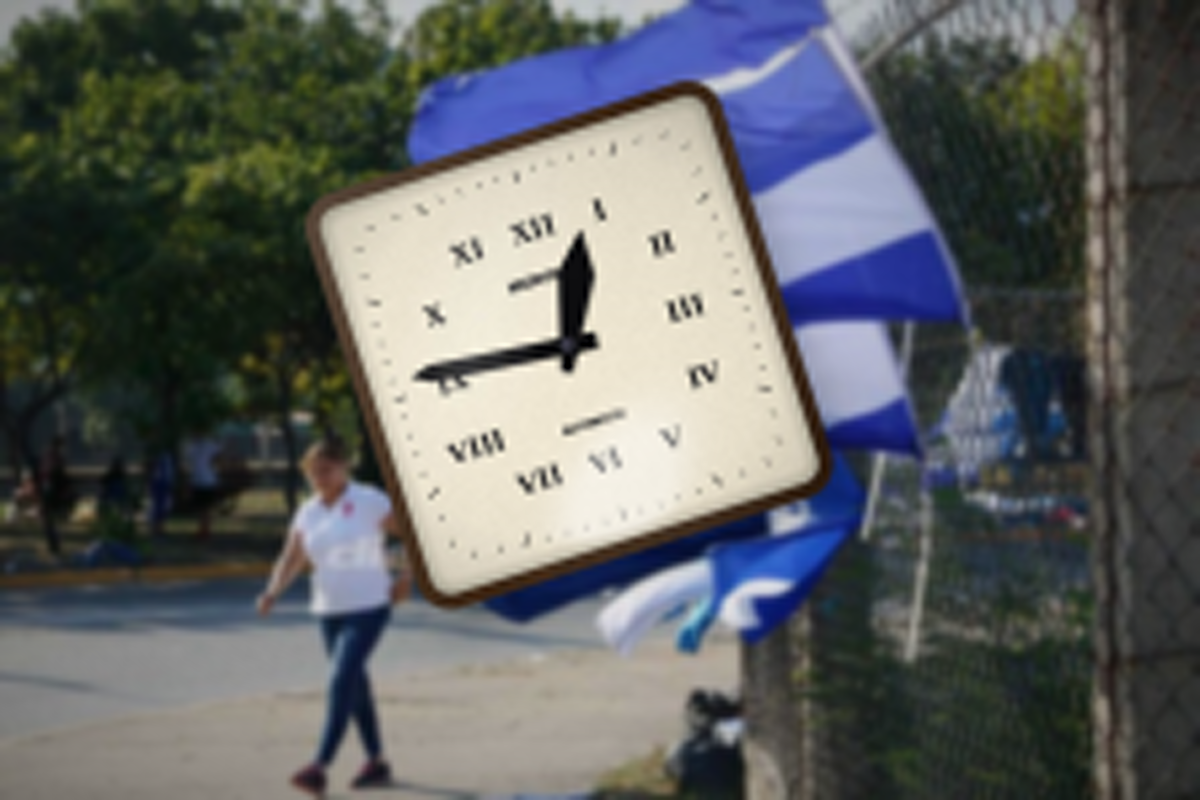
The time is **12:46**
